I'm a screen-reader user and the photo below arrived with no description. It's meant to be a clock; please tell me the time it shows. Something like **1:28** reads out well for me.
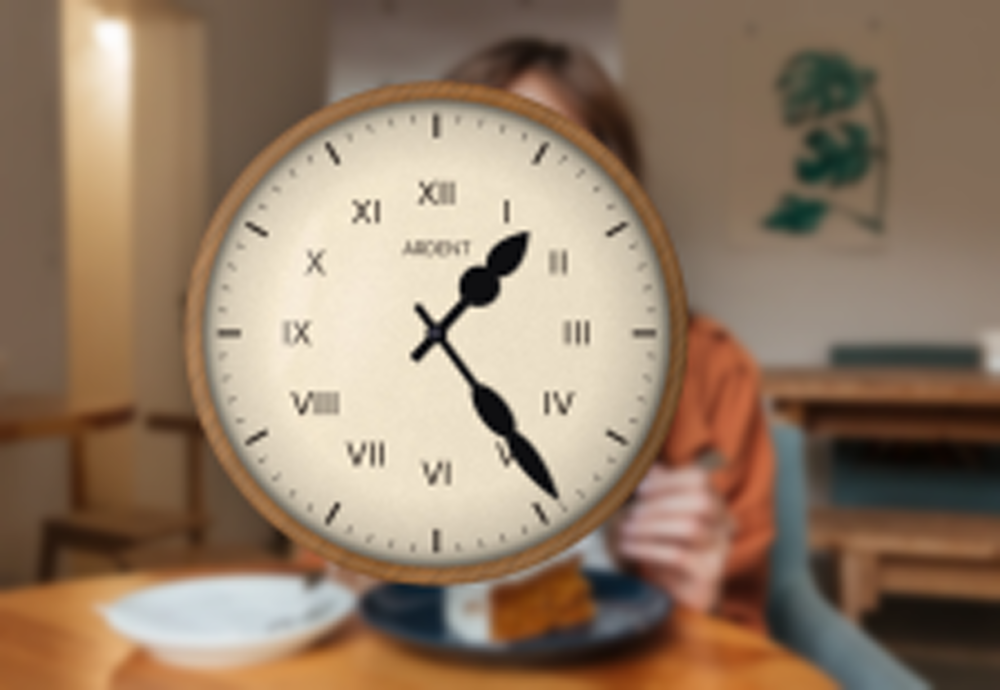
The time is **1:24**
